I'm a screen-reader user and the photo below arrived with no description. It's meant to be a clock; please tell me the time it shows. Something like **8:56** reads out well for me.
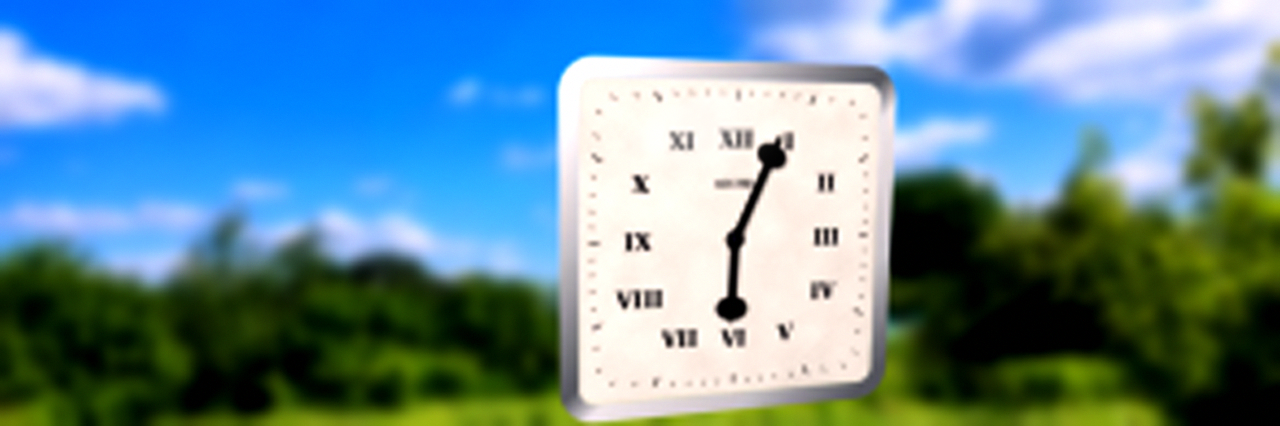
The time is **6:04**
